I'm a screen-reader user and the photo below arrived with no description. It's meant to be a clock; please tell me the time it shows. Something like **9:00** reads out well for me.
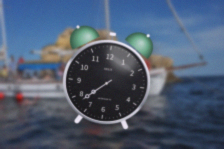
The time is **7:38**
